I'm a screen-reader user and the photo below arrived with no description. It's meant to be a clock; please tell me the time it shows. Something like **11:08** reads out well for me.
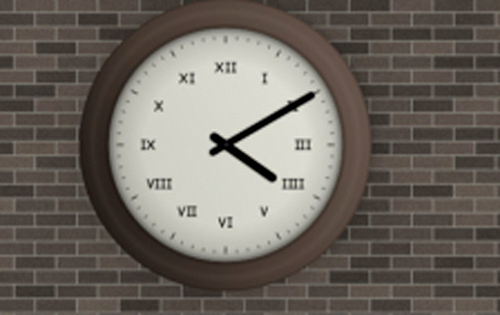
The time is **4:10**
